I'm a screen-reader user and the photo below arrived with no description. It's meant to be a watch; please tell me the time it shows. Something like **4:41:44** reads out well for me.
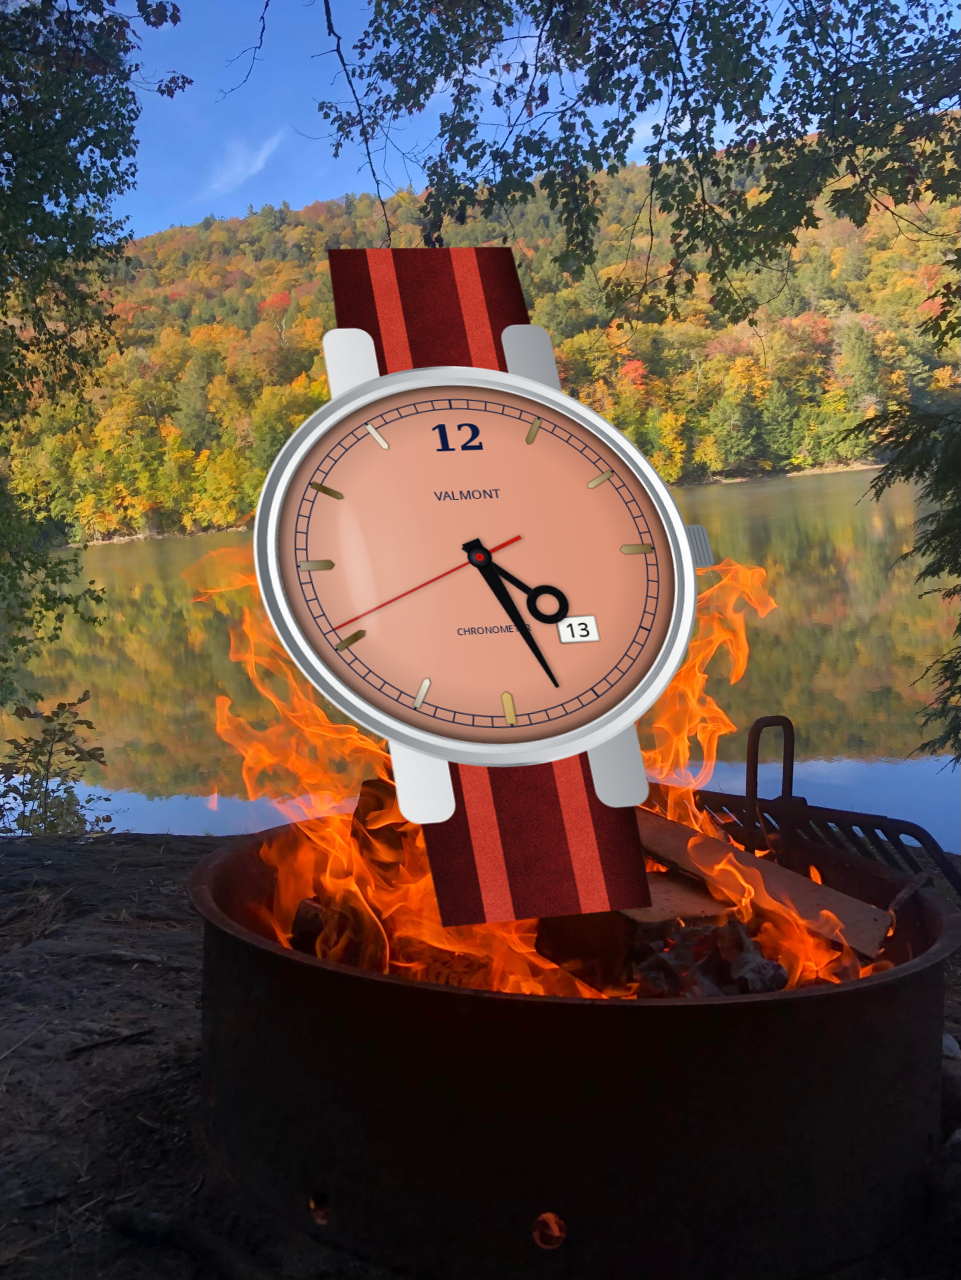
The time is **4:26:41**
